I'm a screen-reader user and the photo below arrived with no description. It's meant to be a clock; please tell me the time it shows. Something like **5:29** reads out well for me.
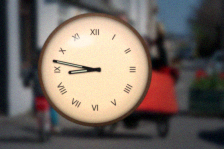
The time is **8:47**
